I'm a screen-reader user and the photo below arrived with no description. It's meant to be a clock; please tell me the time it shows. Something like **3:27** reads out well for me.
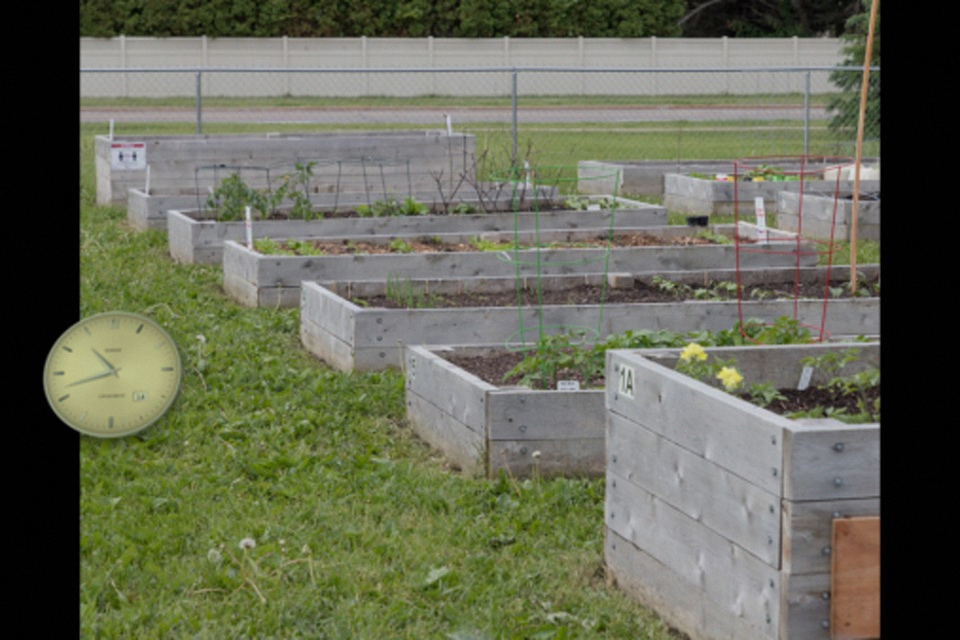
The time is **10:42**
